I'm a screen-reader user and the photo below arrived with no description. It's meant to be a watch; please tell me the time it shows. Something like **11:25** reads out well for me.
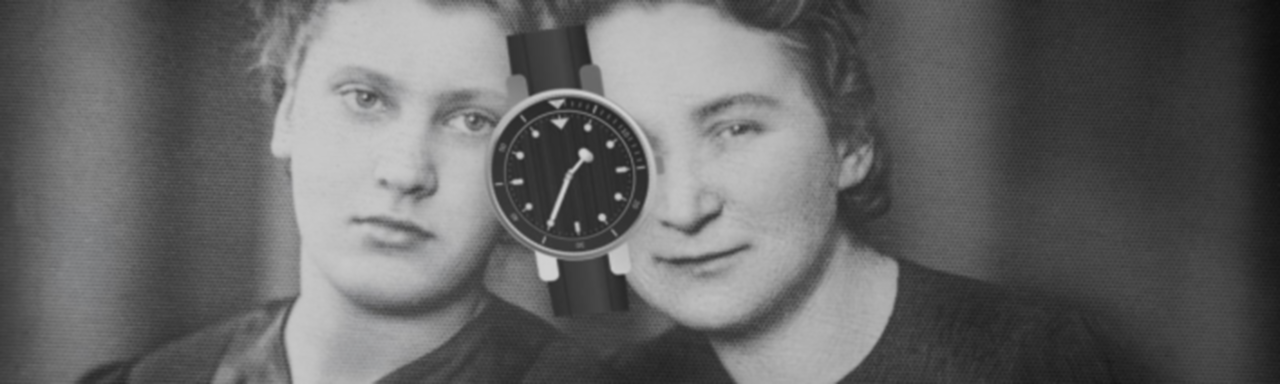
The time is **1:35**
